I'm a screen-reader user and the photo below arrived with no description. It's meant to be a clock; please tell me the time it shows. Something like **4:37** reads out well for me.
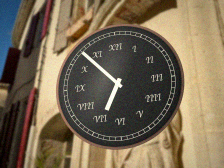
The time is **6:53**
